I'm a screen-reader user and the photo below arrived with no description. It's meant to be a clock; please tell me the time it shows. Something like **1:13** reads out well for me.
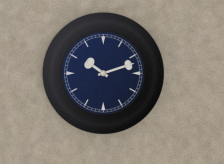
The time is **10:12**
